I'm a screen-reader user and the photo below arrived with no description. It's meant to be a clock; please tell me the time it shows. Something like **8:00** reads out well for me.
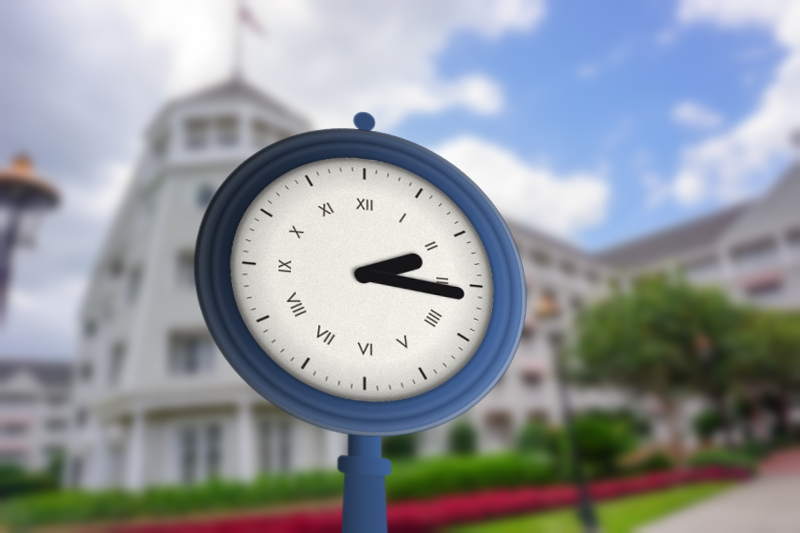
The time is **2:16**
